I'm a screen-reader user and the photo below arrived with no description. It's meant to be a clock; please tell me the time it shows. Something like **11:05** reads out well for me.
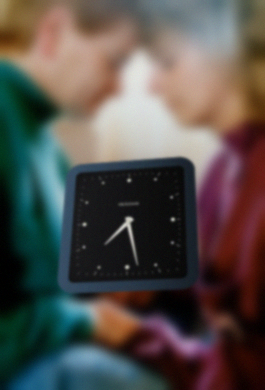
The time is **7:28**
